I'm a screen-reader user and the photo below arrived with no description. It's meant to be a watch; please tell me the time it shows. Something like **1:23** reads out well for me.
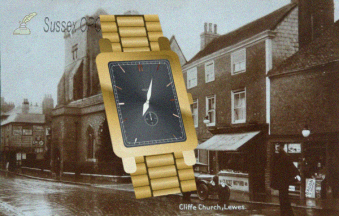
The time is **7:04**
